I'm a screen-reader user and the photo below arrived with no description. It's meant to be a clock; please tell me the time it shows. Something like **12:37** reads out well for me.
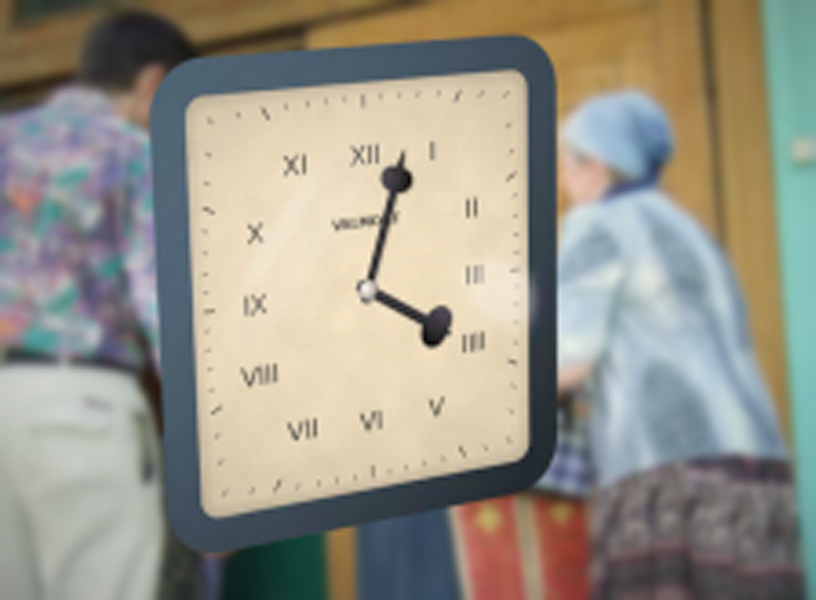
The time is **4:03**
